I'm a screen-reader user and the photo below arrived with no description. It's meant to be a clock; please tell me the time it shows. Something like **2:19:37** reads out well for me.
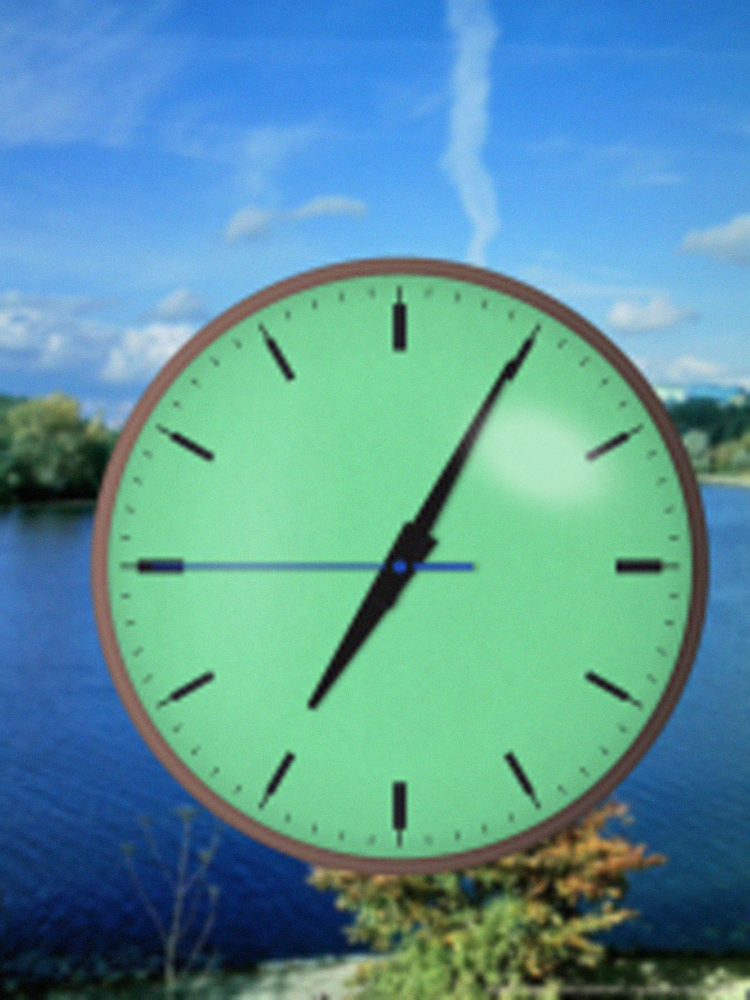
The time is **7:04:45**
